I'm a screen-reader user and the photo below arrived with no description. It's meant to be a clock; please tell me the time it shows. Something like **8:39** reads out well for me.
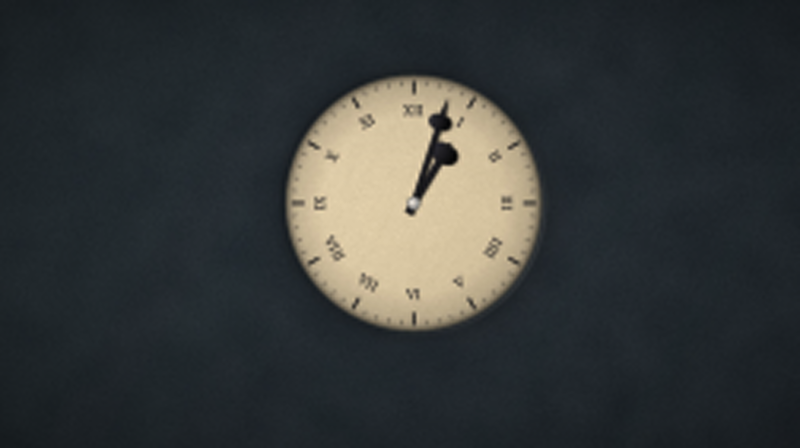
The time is **1:03**
